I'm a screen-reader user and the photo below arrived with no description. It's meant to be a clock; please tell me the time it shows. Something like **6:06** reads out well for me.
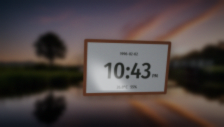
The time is **10:43**
